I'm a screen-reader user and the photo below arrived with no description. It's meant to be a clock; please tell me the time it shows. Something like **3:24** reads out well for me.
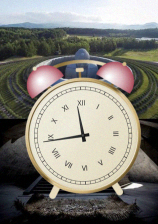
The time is **11:44**
